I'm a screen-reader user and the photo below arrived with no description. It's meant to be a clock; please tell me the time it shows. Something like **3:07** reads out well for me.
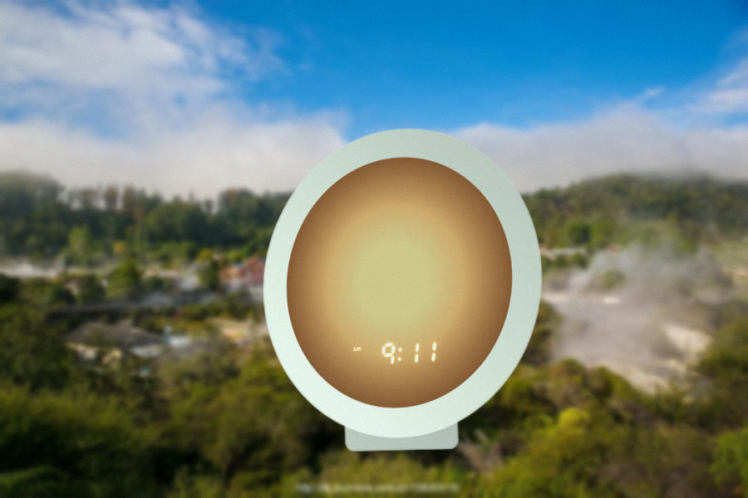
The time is **9:11**
